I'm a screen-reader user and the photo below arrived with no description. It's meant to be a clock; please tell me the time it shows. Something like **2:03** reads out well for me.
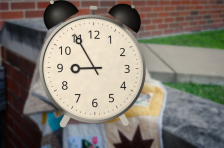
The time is **8:55**
